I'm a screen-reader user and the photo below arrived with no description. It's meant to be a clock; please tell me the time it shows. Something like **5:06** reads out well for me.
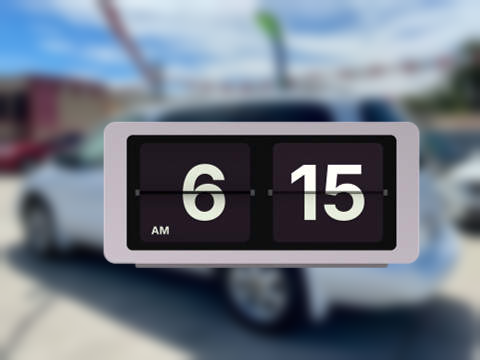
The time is **6:15**
